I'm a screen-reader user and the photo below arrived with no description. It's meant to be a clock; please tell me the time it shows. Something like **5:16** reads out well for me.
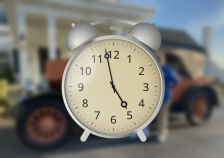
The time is **4:58**
